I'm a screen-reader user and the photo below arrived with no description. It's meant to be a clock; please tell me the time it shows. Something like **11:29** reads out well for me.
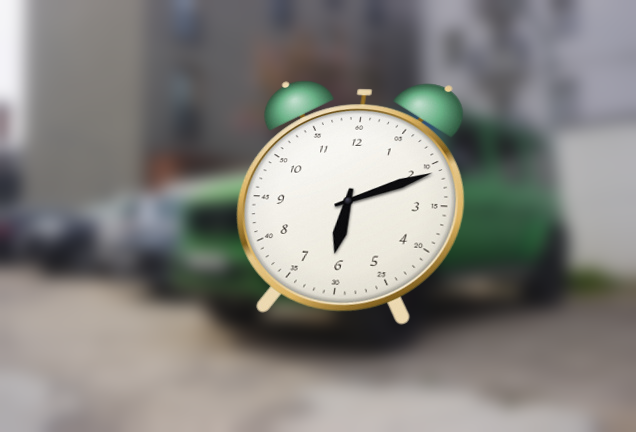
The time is **6:11**
